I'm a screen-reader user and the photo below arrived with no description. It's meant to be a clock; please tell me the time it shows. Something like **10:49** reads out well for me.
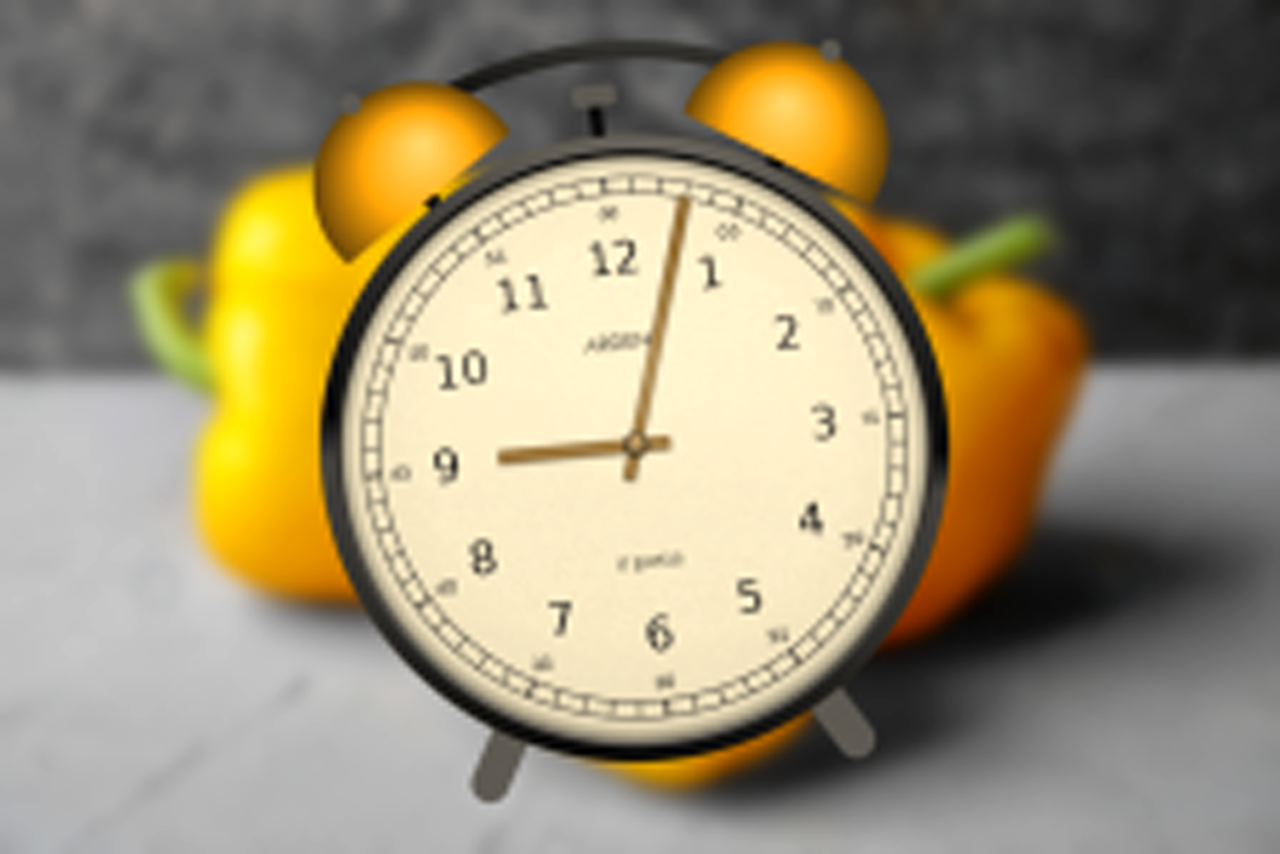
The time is **9:03**
